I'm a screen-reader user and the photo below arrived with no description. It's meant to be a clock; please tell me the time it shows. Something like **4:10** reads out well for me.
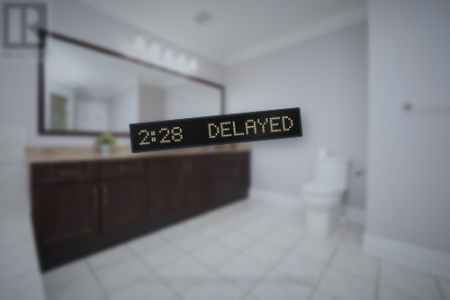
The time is **2:28**
